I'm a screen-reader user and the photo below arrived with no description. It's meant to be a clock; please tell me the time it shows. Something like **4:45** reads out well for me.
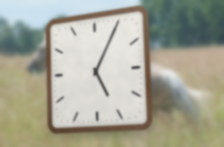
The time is **5:05**
